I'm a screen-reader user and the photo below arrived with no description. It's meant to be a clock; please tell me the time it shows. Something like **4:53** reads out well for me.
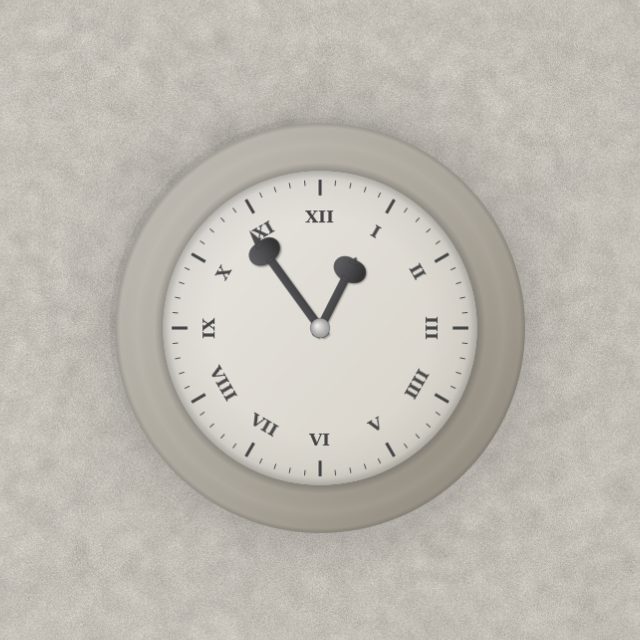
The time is **12:54**
